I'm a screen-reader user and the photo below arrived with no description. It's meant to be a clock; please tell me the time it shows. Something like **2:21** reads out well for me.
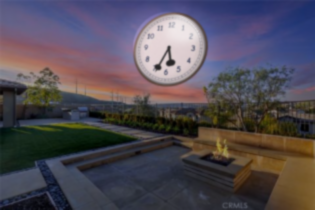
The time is **5:34**
